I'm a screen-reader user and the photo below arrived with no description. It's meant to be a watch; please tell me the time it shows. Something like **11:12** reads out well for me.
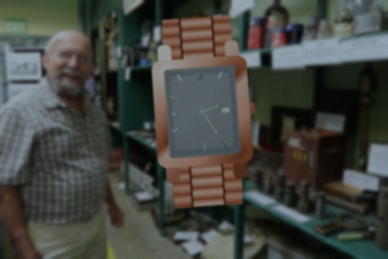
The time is **2:25**
